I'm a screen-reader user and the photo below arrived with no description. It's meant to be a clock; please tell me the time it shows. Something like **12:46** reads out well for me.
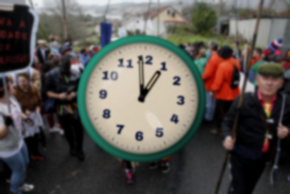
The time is **12:59**
